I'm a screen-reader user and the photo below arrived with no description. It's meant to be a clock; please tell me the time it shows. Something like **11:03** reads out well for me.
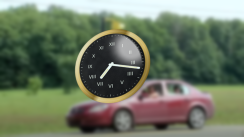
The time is **7:17**
